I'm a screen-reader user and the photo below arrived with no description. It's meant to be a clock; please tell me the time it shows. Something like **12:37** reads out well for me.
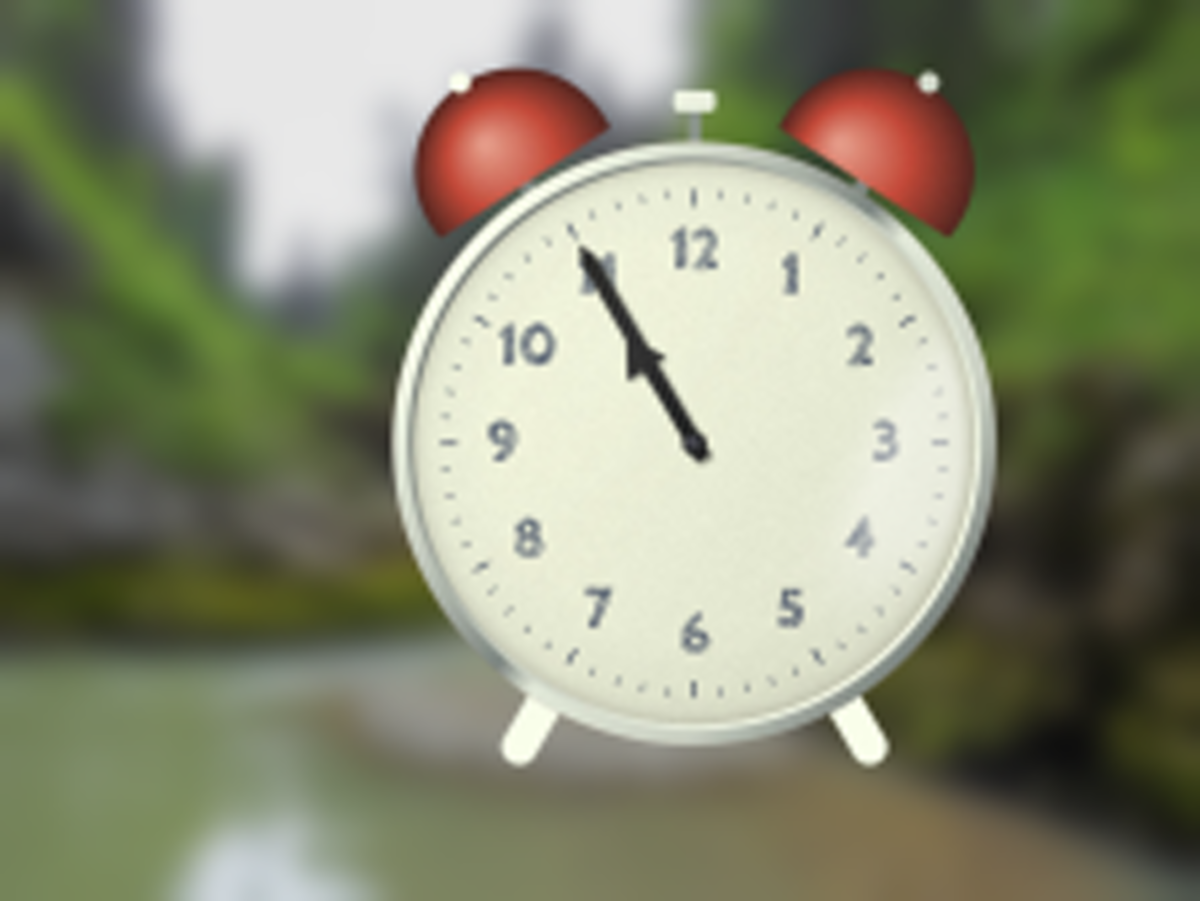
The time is **10:55**
